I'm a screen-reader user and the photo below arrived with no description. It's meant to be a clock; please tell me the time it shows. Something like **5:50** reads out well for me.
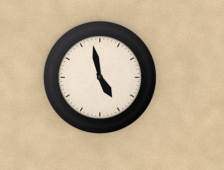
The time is **4:58**
